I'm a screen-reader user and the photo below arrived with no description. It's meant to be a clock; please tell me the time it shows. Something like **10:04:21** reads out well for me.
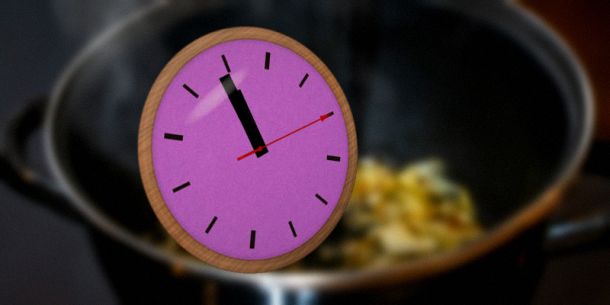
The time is **10:54:10**
